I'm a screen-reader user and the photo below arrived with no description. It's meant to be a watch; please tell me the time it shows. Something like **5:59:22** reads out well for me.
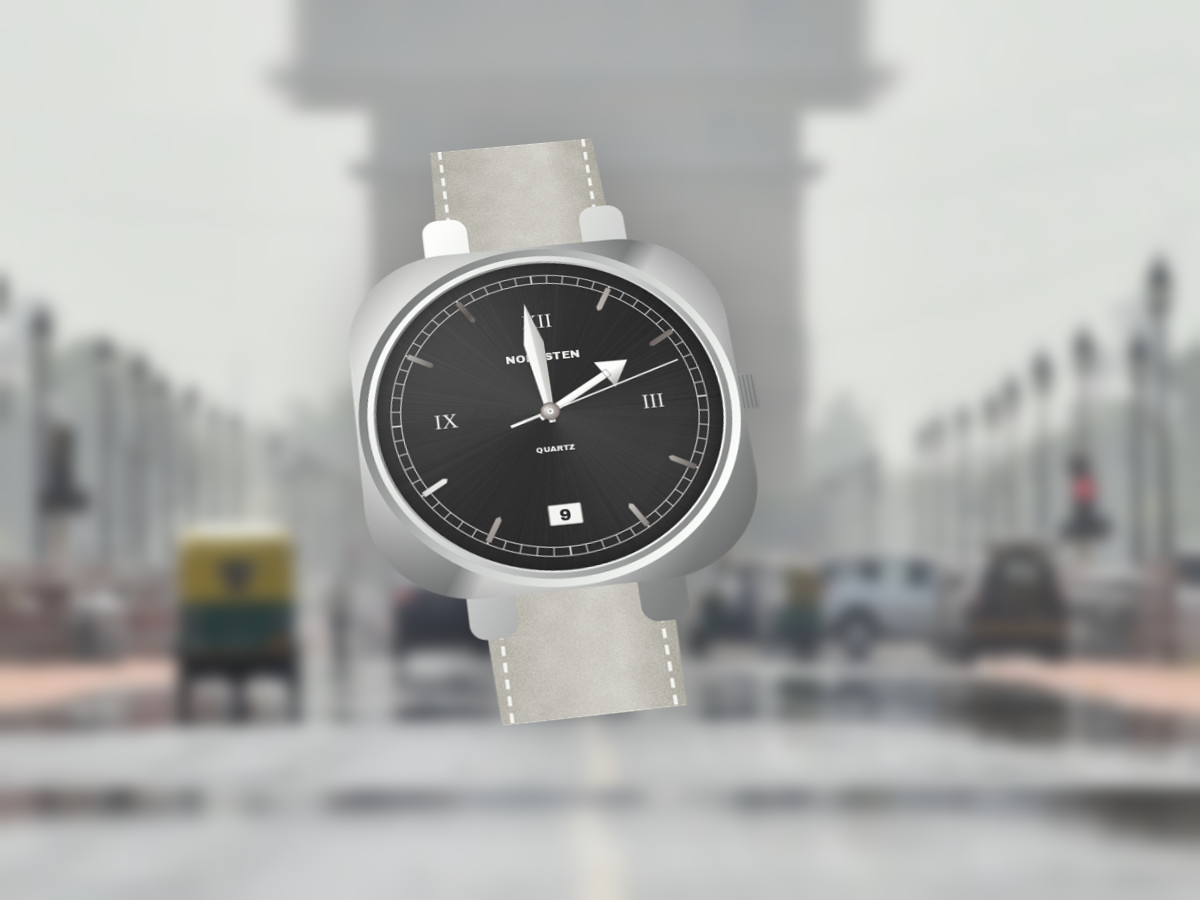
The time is **1:59:12**
